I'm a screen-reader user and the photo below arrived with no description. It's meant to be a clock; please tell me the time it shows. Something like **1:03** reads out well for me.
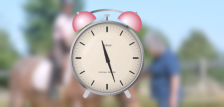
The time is **11:27**
